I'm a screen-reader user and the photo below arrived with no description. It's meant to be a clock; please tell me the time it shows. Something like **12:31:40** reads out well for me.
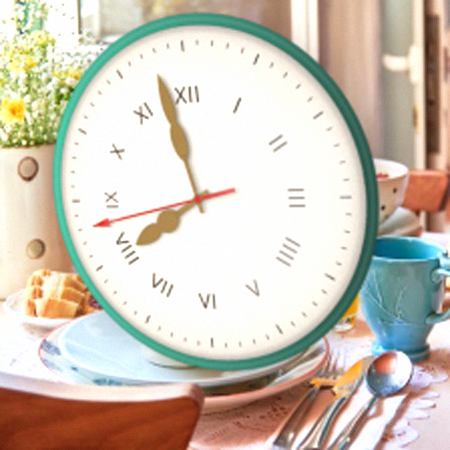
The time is **7:57:43**
